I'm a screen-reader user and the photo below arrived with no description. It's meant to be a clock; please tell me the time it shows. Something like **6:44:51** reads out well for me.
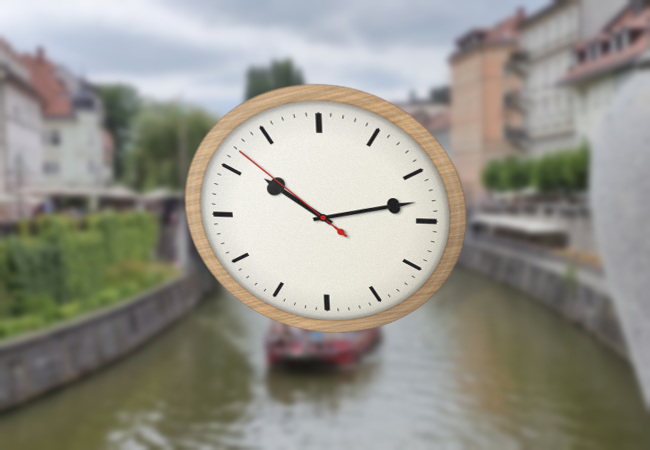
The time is **10:12:52**
